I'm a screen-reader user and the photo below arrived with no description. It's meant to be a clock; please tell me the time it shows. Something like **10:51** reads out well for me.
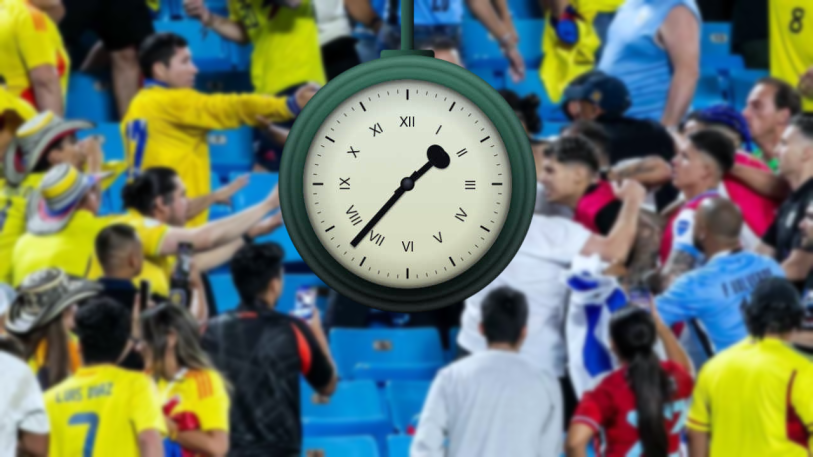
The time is **1:37**
